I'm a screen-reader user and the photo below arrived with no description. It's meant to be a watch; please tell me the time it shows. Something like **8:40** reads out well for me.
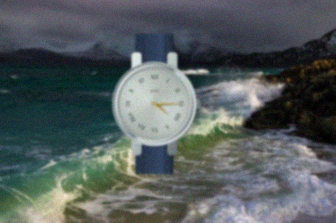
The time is **4:15**
